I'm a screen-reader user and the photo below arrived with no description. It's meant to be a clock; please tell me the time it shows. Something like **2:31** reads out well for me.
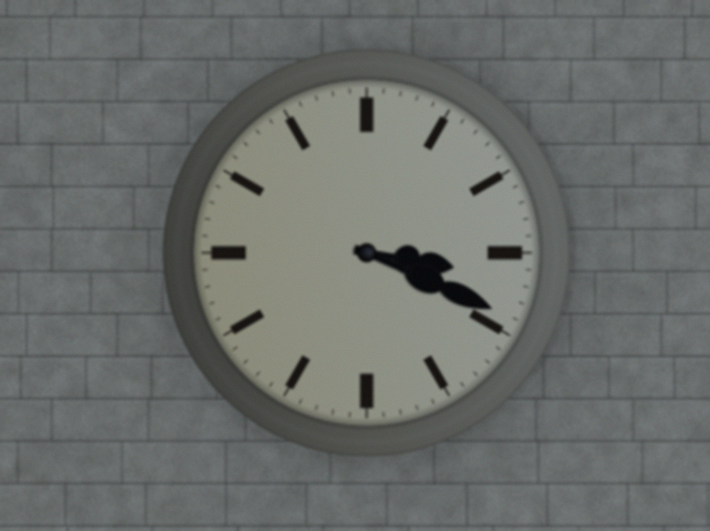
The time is **3:19**
